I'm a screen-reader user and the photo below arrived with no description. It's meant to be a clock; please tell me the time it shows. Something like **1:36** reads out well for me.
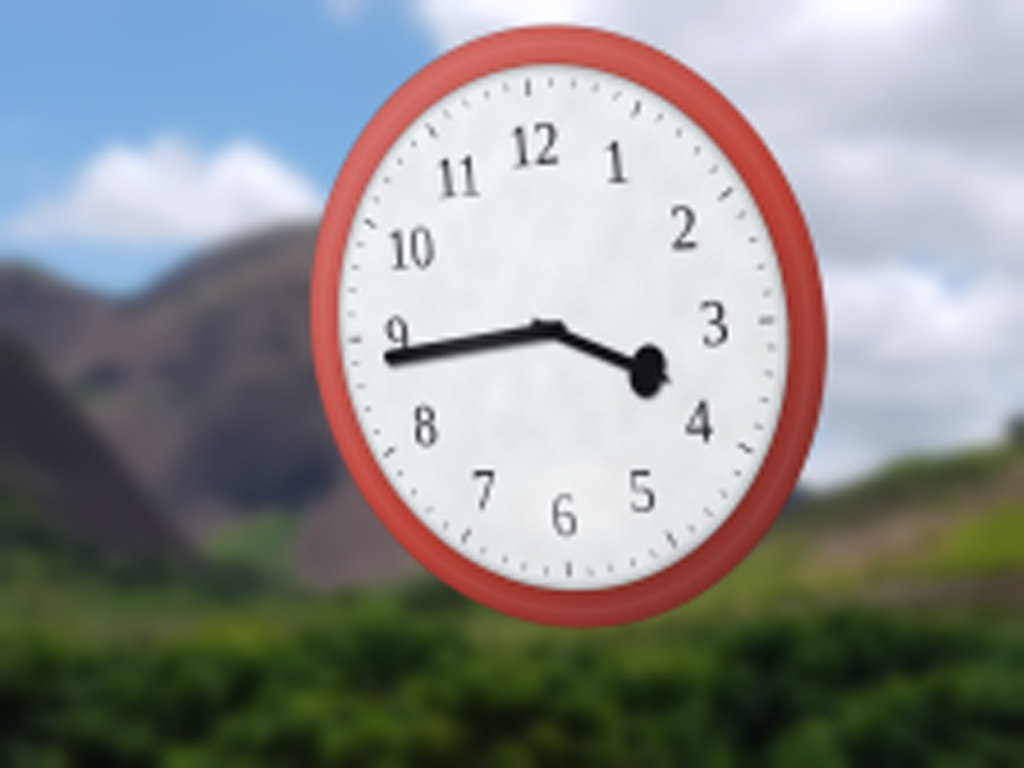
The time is **3:44**
